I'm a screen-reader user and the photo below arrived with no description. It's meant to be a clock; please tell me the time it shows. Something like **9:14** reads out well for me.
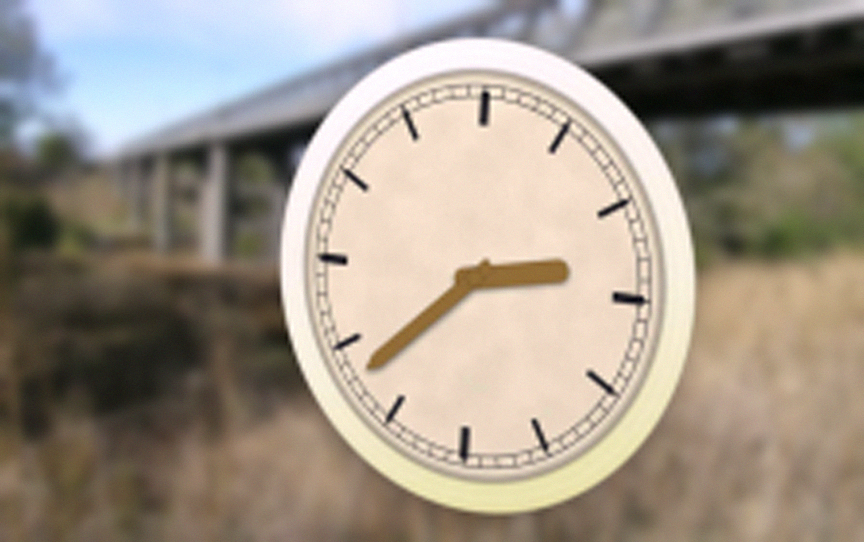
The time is **2:38**
